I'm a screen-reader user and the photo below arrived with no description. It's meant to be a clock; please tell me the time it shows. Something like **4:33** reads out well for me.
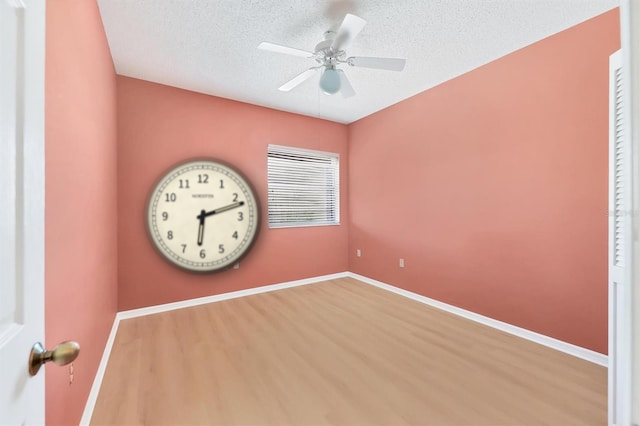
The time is **6:12**
